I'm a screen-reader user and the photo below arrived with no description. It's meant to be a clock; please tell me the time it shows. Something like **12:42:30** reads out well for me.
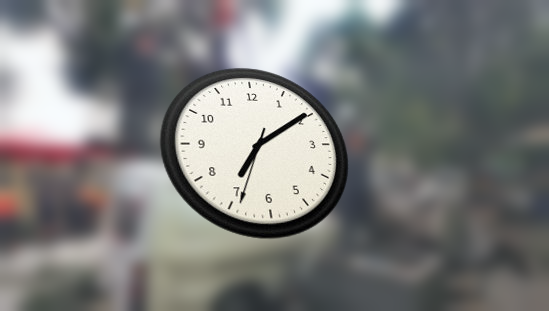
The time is **7:09:34**
